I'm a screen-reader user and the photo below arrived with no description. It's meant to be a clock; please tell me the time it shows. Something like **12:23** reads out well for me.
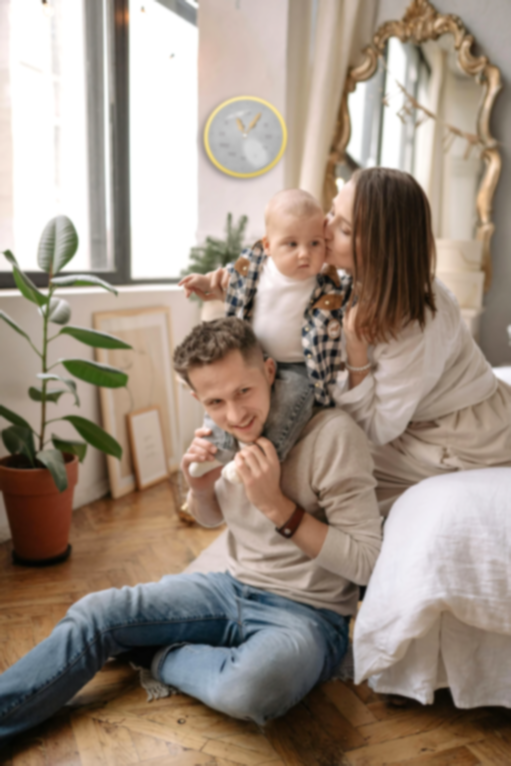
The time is **11:05**
